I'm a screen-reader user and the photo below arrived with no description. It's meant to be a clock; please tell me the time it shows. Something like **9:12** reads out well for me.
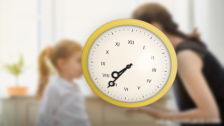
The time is **7:36**
